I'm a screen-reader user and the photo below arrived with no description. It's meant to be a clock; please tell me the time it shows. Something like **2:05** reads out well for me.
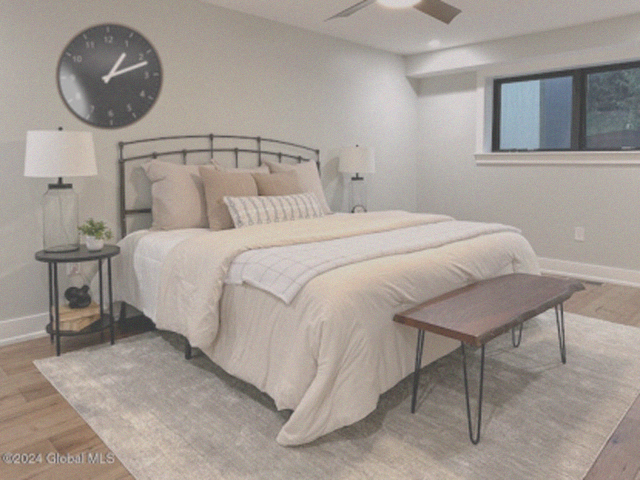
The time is **1:12**
